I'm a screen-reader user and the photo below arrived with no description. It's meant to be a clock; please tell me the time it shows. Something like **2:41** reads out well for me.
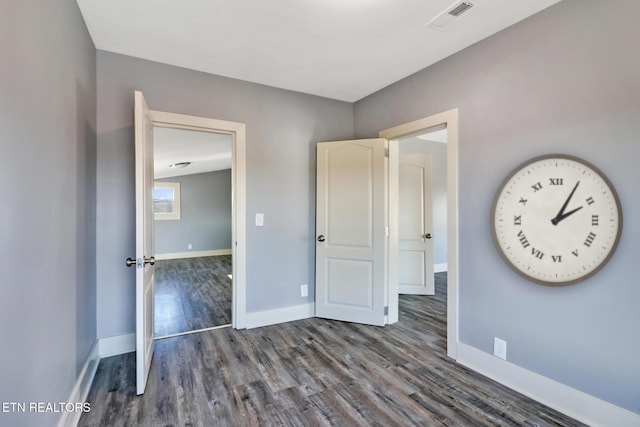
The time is **2:05**
